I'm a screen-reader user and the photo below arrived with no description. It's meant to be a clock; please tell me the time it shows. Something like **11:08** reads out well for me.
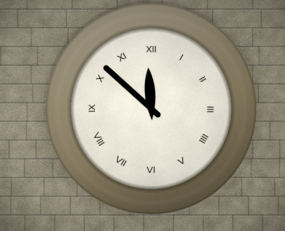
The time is **11:52**
